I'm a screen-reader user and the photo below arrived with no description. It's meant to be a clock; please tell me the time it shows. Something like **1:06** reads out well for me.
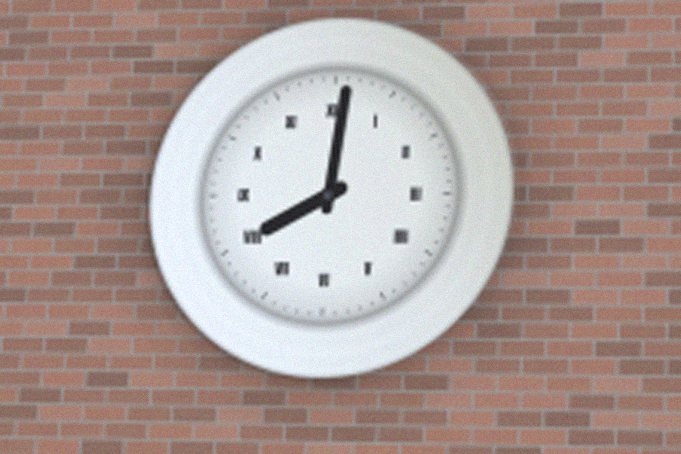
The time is **8:01**
